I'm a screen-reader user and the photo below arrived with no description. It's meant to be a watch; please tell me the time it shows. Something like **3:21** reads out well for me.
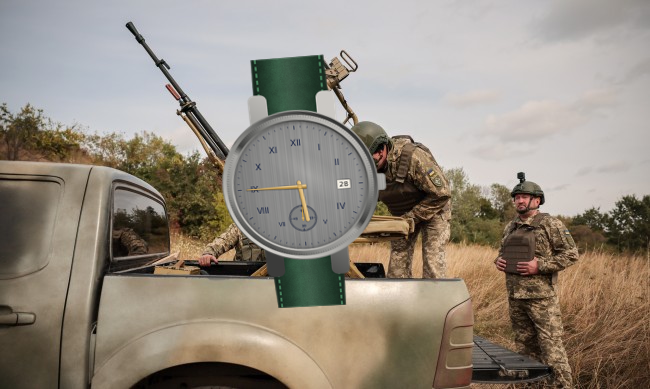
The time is **5:45**
